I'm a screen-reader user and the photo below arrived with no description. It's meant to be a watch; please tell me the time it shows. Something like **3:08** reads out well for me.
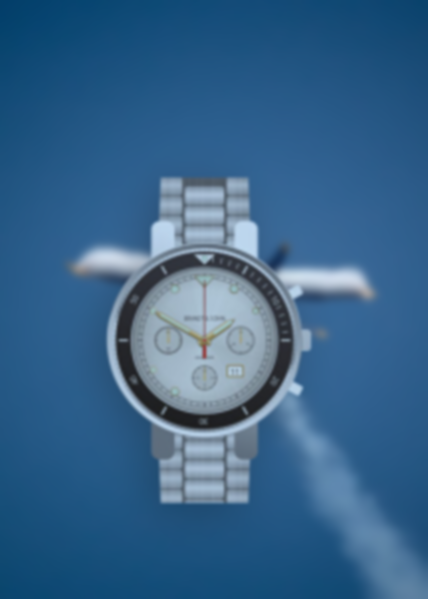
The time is **1:50**
